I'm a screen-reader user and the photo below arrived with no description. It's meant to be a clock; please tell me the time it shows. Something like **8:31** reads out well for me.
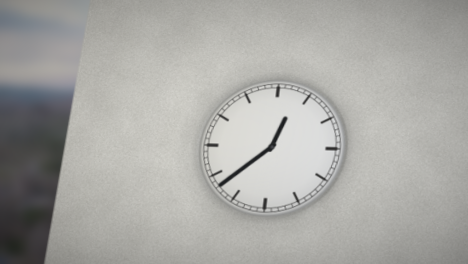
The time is **12:38**
